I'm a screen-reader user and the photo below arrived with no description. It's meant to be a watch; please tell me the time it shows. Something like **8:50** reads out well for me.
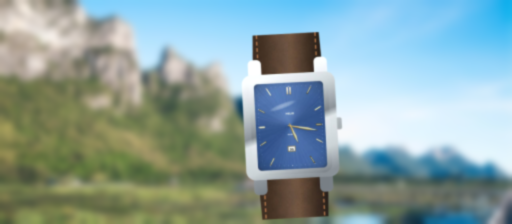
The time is **5:17**
